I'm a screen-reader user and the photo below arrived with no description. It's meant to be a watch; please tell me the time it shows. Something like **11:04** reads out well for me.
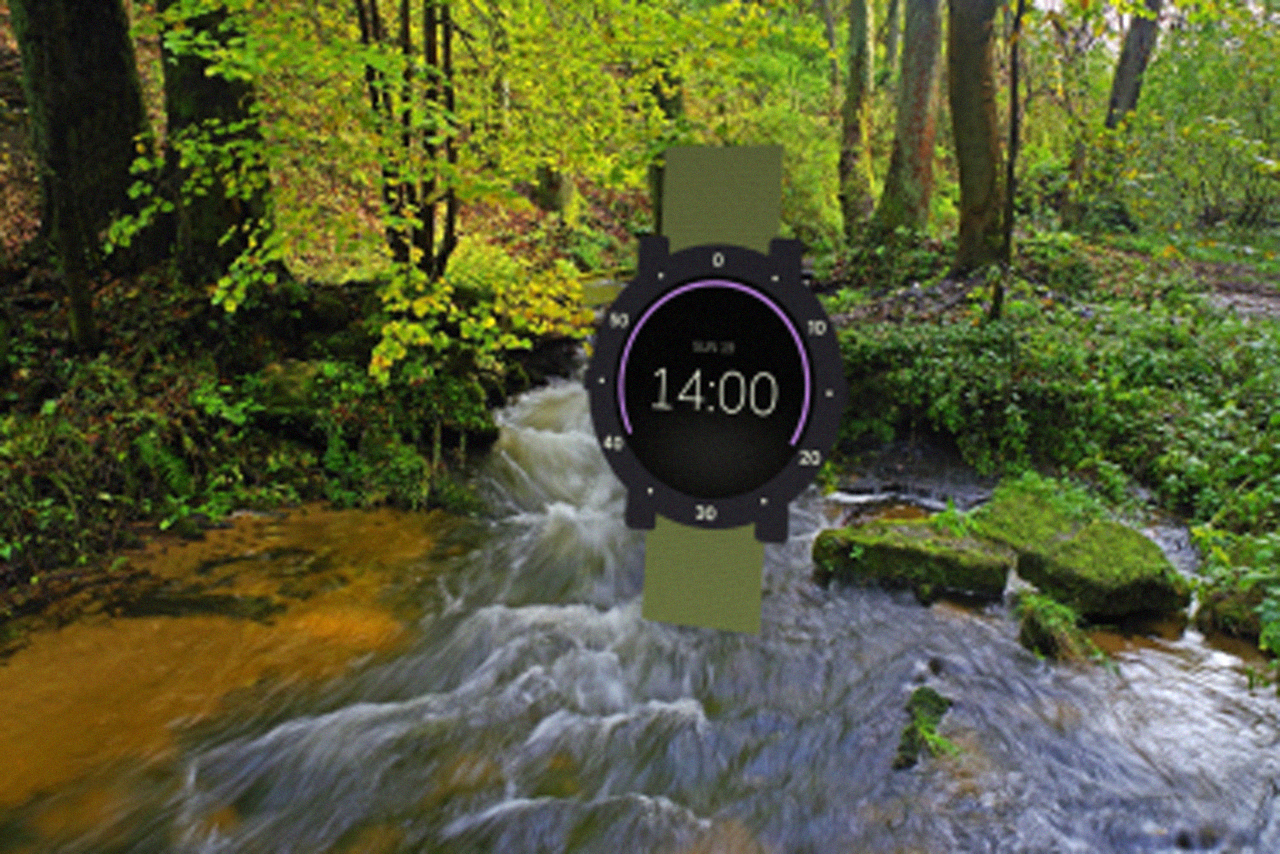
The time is **14:00**
